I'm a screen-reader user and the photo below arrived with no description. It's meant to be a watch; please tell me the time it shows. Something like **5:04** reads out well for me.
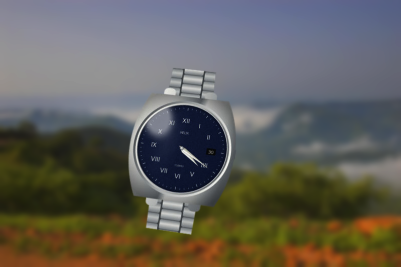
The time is **4:20**
